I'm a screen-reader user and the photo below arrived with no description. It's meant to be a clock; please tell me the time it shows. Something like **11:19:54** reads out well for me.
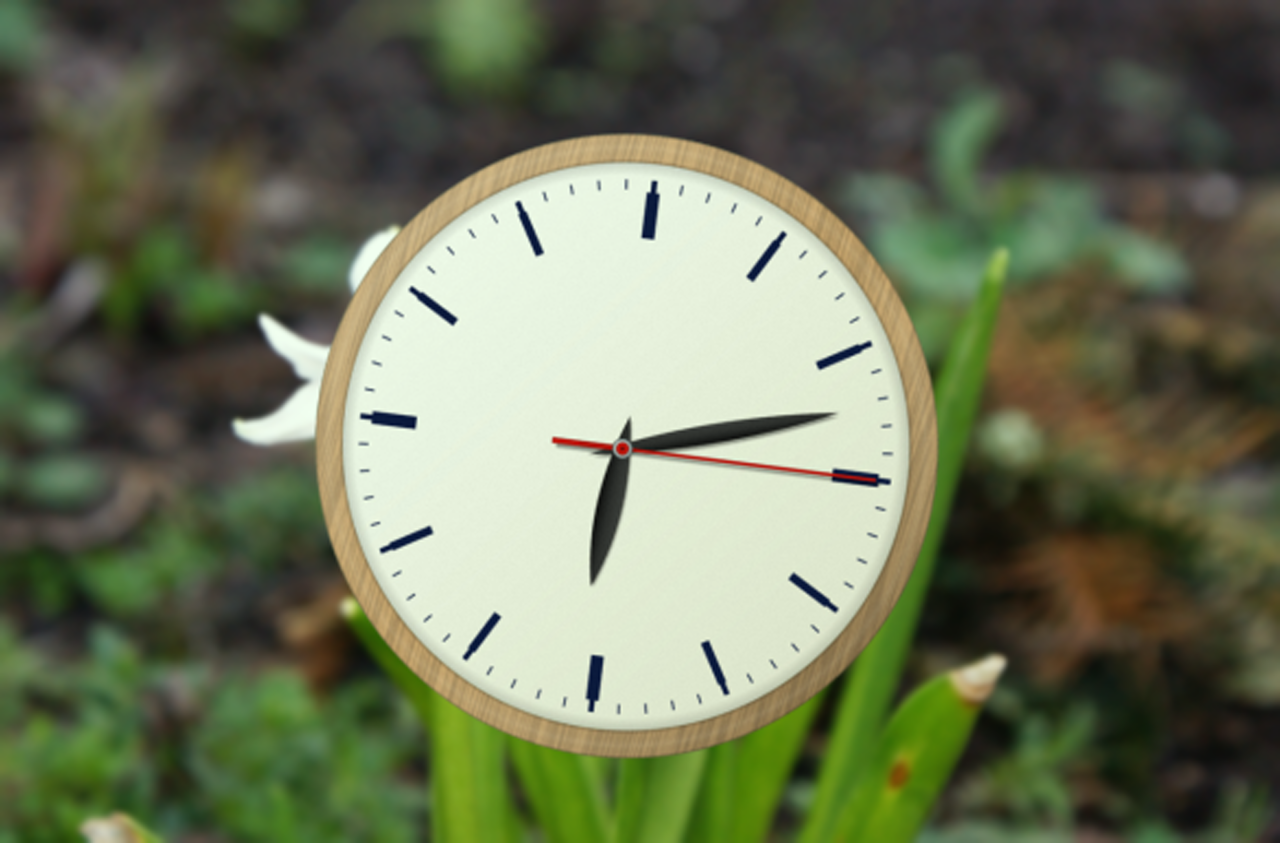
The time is **6:12:15**
